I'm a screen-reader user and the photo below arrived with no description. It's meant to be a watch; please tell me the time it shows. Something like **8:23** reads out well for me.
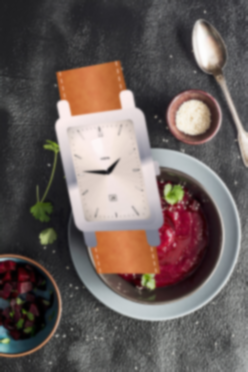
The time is **1:46**
